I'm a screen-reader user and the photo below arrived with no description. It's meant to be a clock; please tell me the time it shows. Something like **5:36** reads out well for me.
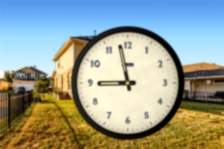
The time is **8:58**
